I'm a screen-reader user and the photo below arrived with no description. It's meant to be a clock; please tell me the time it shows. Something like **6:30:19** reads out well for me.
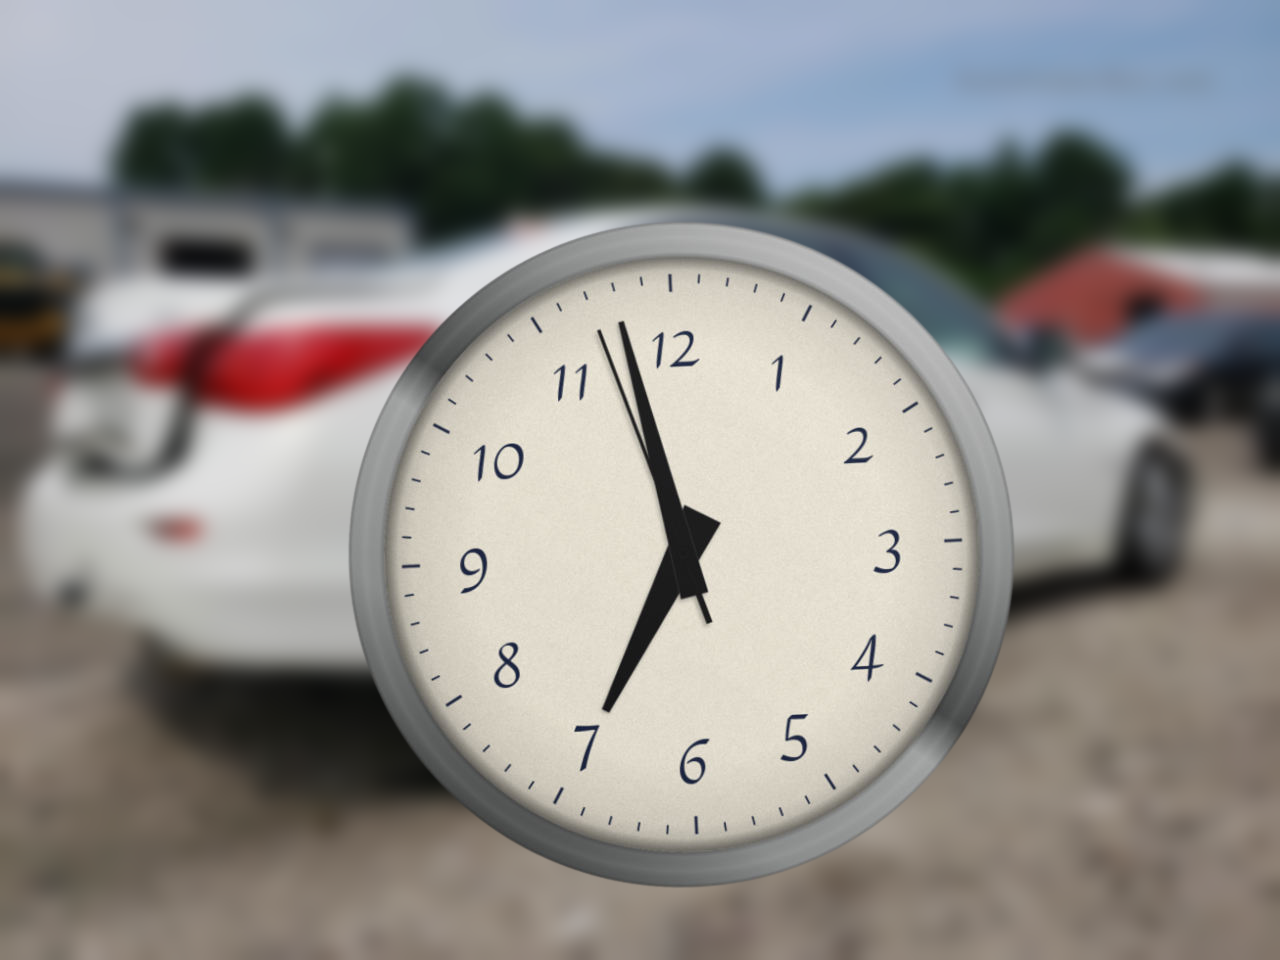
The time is **6:57:57**
